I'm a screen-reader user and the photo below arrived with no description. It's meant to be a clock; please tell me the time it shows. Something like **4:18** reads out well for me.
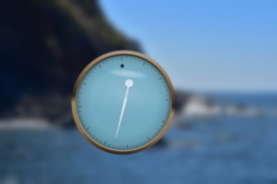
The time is **12:33**
